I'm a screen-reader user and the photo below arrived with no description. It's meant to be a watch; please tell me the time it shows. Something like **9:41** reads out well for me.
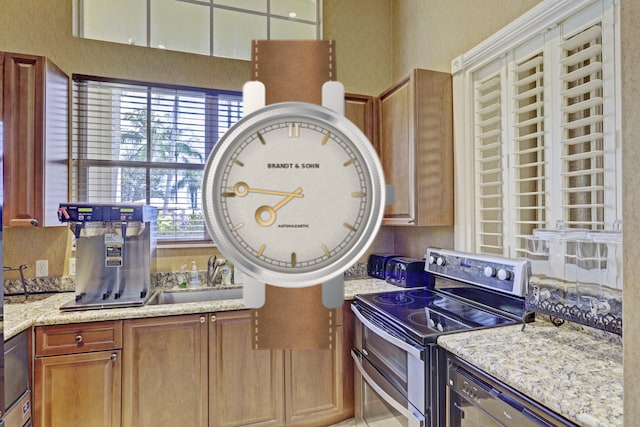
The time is **7:46**
